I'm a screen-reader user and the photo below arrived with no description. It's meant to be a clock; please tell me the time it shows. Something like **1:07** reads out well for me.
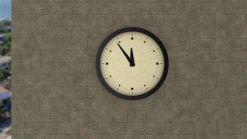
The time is **11:54**
